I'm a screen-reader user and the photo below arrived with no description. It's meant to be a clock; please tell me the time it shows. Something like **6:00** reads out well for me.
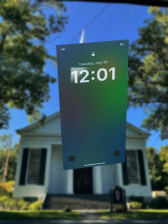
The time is **12:01**
